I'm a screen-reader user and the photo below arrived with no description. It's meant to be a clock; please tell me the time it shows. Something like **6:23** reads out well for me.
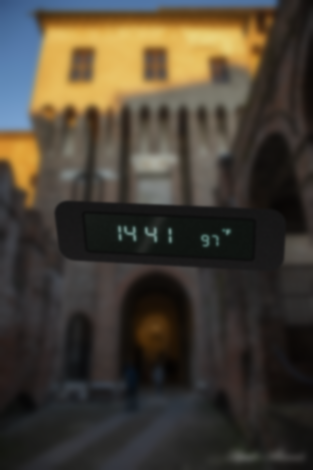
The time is **14:41**
